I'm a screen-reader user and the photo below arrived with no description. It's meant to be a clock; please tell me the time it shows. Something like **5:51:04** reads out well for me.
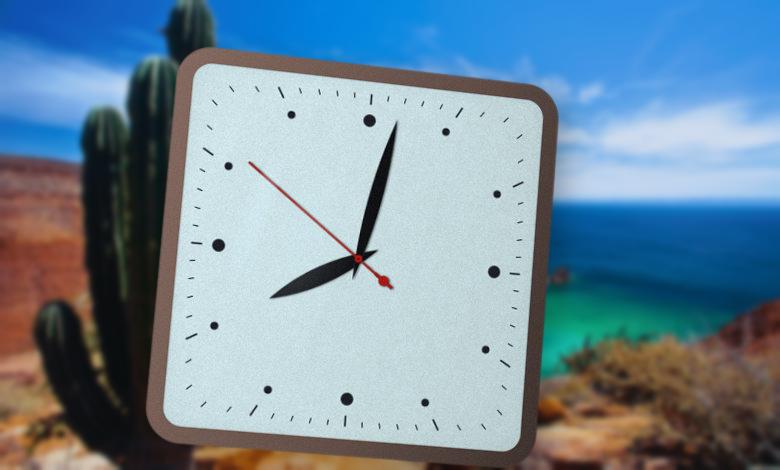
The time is **8:01:51**
